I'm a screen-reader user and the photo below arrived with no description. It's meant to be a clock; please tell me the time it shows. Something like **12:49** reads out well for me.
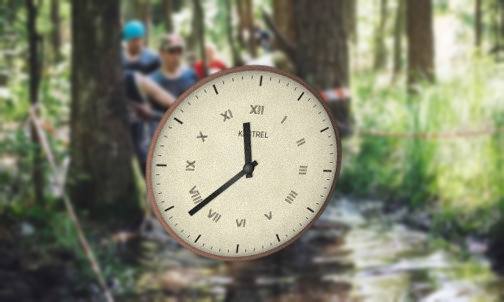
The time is **11:38**
